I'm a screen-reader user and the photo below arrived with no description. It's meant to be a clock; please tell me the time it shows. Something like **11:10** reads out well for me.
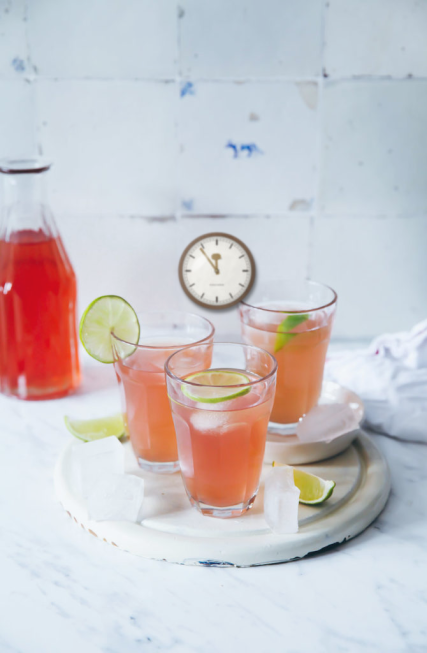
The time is **11:54**
